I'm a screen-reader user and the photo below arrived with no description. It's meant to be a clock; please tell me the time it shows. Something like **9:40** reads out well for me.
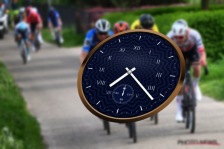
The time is **7:22**
